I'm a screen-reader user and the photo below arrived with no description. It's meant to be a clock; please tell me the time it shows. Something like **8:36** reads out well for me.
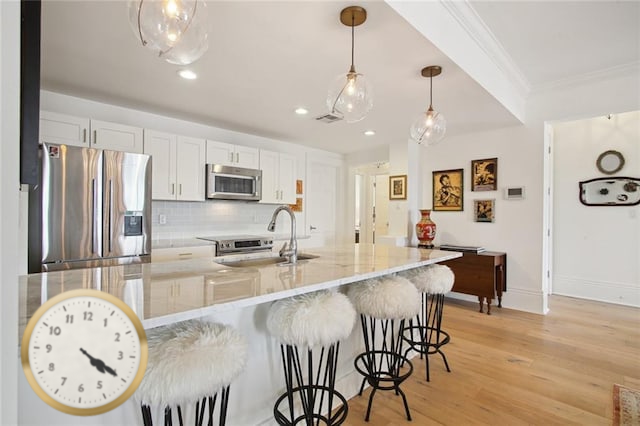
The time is **4:20**
